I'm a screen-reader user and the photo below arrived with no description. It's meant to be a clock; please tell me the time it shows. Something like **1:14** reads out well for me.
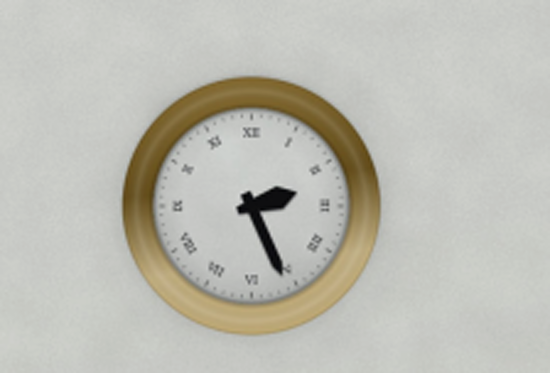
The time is **2:26**
